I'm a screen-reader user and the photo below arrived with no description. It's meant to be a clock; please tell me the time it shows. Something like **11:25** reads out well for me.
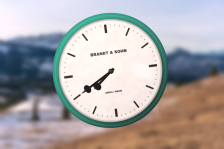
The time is **7:40**
